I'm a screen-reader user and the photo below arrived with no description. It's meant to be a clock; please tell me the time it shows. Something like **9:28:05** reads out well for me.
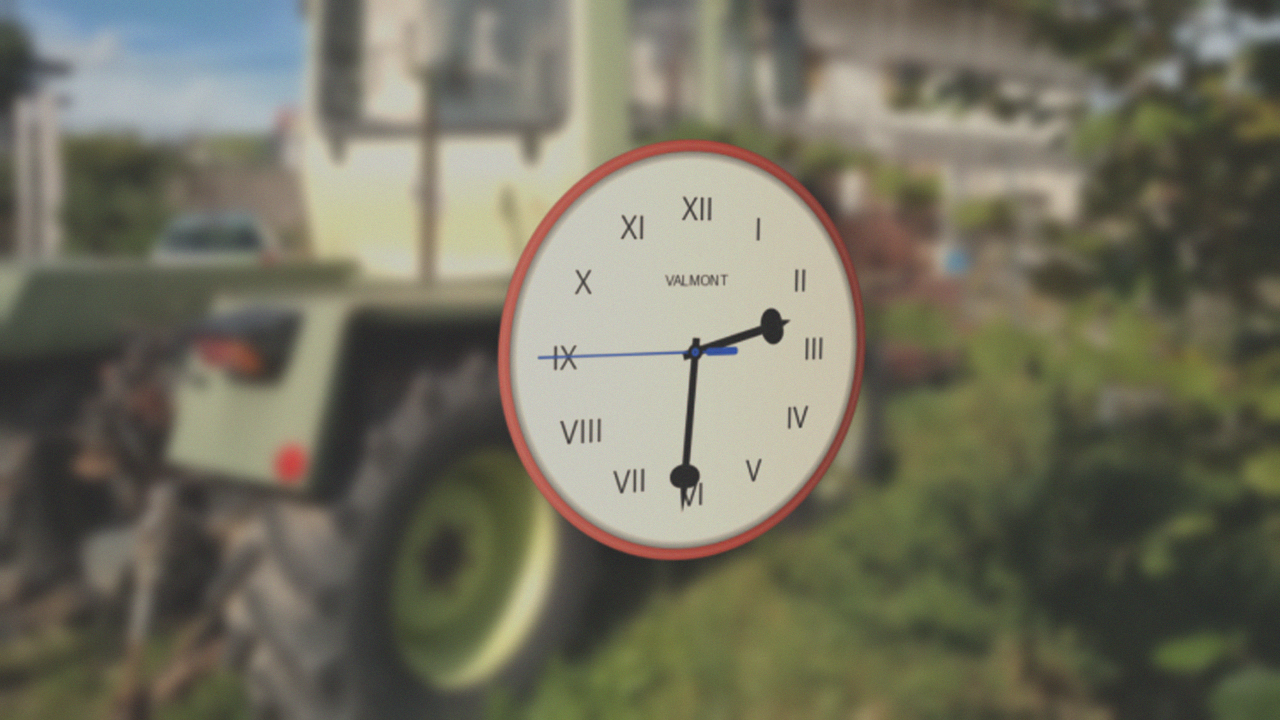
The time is **2:30:45**
